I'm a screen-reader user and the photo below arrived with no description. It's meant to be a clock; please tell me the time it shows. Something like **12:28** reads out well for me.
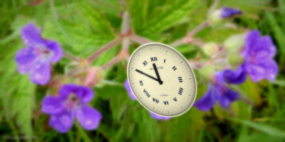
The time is **11:50**
